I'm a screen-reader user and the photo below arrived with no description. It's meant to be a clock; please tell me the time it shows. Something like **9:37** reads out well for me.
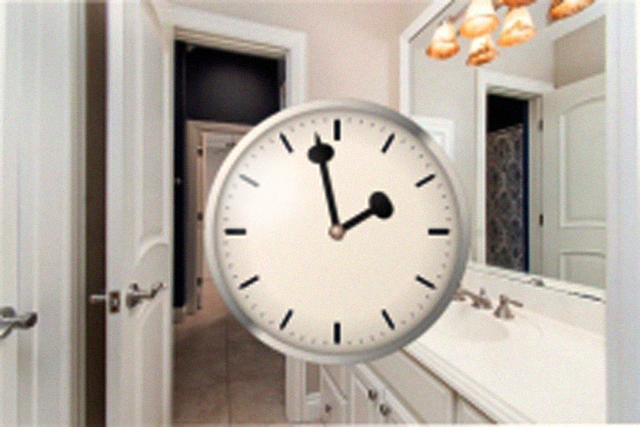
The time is **1:58**
